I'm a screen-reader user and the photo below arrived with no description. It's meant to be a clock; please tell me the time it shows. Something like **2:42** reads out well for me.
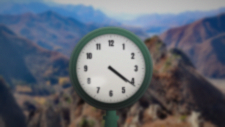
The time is **4:21**
